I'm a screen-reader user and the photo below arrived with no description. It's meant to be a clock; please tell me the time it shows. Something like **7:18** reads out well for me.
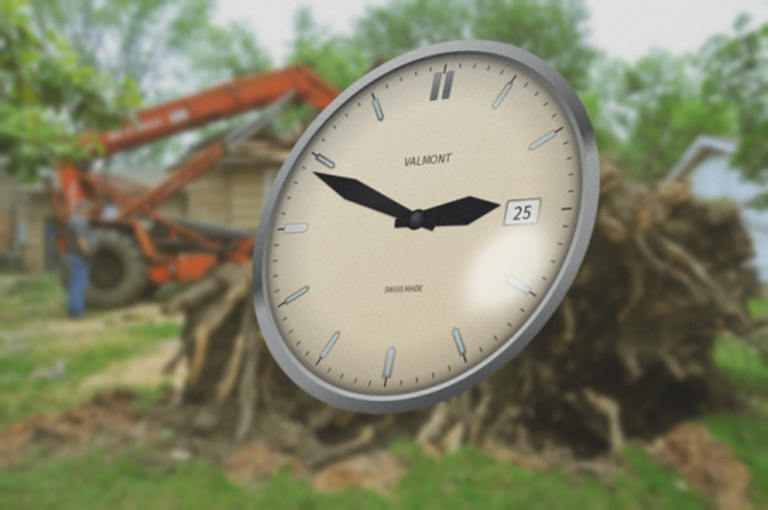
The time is **2:49**
